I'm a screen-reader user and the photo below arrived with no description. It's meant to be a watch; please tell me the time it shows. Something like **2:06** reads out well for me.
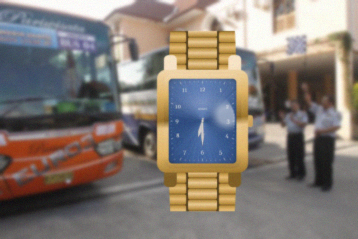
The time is **6:30**
